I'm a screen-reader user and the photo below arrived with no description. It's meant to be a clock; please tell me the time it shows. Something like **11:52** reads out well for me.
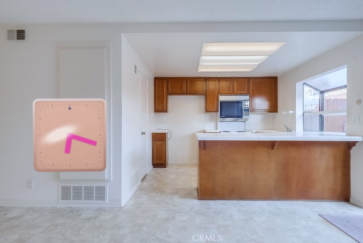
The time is **6:18**
